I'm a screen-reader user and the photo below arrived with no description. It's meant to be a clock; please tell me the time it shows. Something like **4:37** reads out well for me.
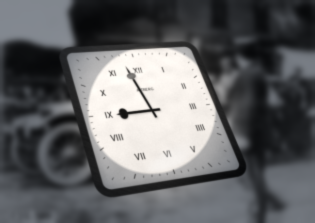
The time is **8:58**
